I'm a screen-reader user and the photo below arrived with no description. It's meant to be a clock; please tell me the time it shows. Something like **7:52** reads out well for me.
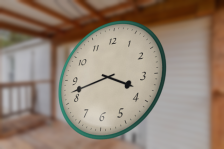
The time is **3:42**
